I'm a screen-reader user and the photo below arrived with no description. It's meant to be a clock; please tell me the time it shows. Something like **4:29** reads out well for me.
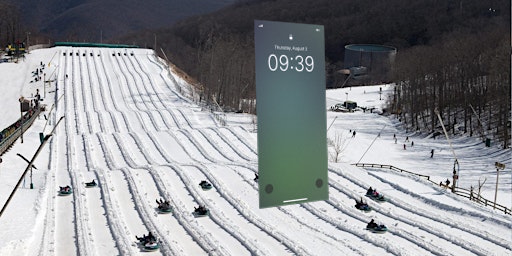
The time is **9:39**
